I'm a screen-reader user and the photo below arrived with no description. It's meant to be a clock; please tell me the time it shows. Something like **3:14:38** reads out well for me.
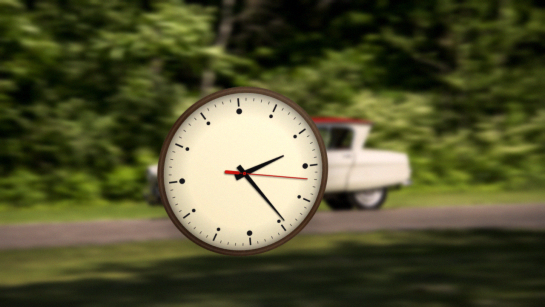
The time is **2:24:17**
